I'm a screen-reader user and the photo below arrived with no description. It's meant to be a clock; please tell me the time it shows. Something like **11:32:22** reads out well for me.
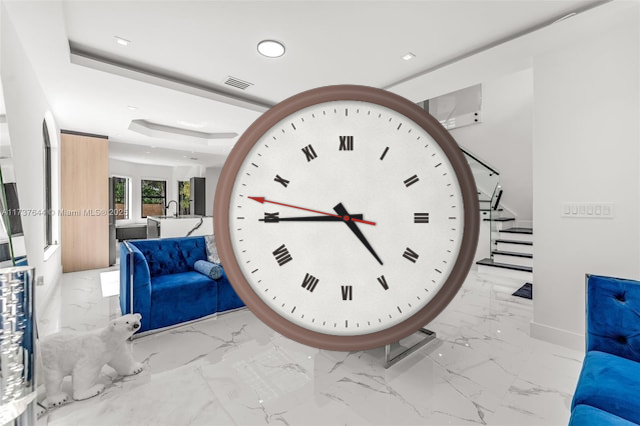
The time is **4:44:47**
